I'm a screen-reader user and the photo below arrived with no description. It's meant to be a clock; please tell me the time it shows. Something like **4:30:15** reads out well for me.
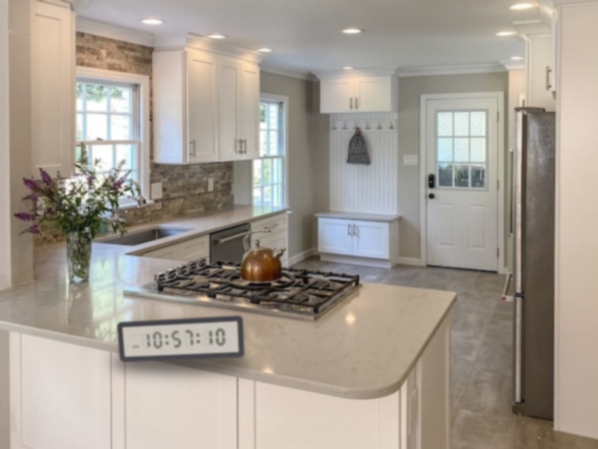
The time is **10:57:10**
